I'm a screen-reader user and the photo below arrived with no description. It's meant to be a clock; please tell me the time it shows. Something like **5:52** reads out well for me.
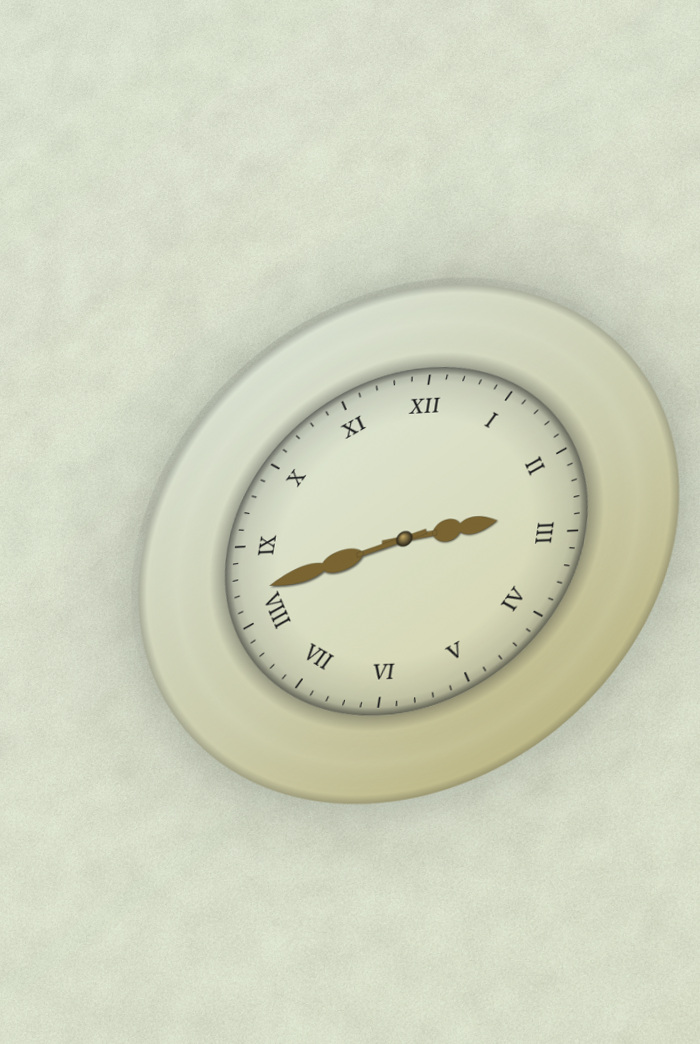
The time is **2:42**
